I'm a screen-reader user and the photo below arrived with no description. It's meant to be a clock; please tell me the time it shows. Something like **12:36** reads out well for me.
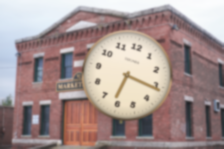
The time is **6:16**
